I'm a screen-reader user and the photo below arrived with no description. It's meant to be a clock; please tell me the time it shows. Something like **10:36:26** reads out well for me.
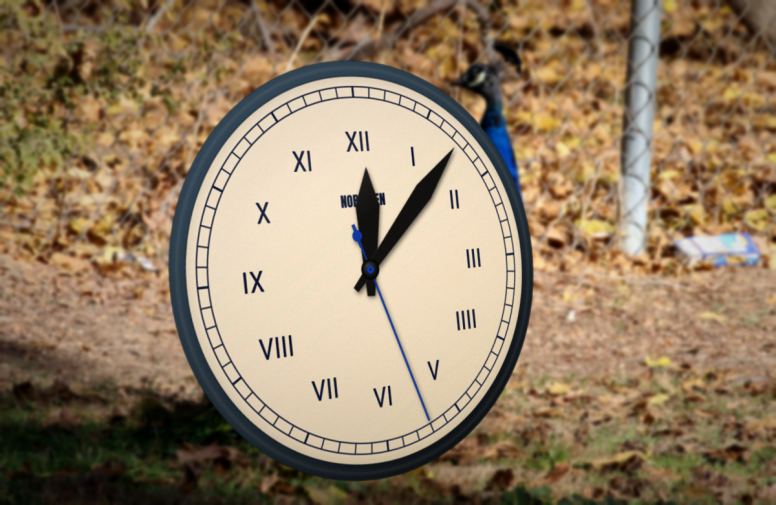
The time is **12:07:27**
